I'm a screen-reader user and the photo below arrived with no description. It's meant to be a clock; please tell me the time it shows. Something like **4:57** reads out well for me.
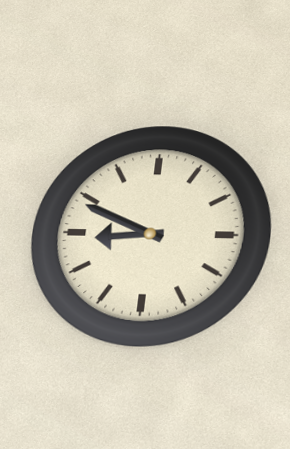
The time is **8:49**
